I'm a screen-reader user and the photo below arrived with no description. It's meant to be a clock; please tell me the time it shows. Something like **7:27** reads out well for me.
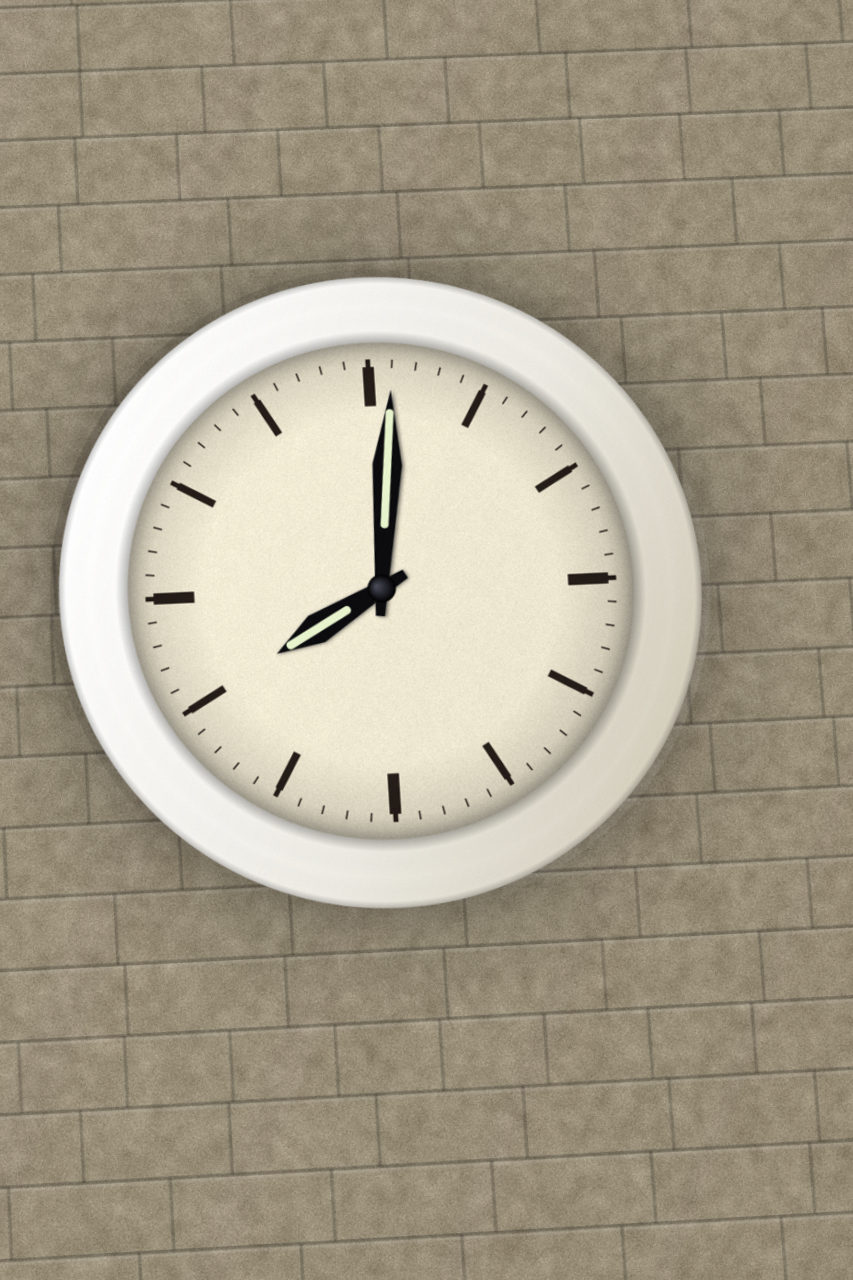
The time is **8:01**
